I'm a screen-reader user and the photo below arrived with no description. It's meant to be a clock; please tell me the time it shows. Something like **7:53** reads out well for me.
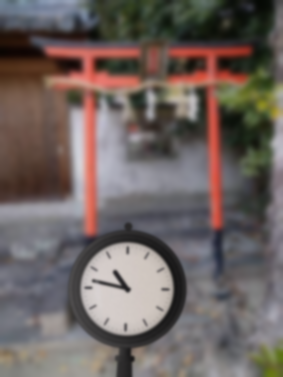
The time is **10:47**
